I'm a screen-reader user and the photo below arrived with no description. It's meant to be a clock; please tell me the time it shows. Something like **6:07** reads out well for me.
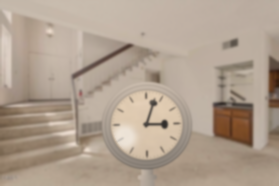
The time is **3:03**
